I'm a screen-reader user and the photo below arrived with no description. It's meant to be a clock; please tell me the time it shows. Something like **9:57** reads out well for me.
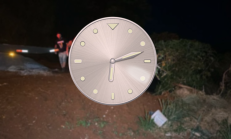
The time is **6:12**
